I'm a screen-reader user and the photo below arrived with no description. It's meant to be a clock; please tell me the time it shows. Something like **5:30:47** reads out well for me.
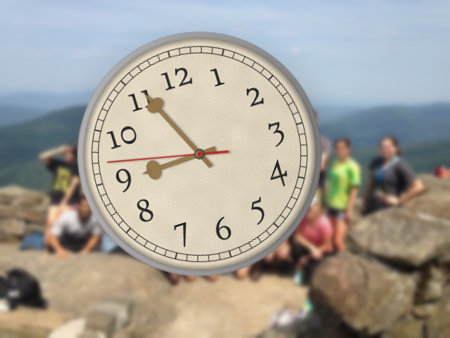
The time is **8:55:47**
